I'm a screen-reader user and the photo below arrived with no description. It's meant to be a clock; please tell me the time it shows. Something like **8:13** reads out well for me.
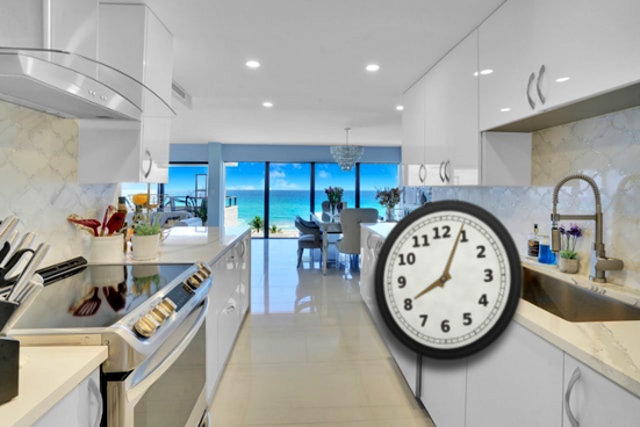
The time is **8:04**
